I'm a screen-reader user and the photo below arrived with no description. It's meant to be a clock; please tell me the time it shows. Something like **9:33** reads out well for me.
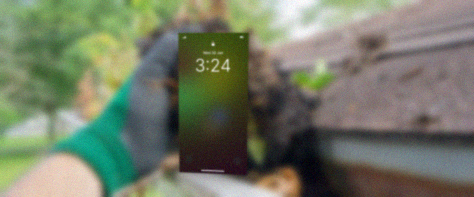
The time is **3:24**
